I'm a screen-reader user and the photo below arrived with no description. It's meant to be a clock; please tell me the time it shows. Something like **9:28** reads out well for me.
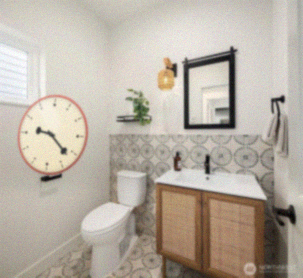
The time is **9:22**
